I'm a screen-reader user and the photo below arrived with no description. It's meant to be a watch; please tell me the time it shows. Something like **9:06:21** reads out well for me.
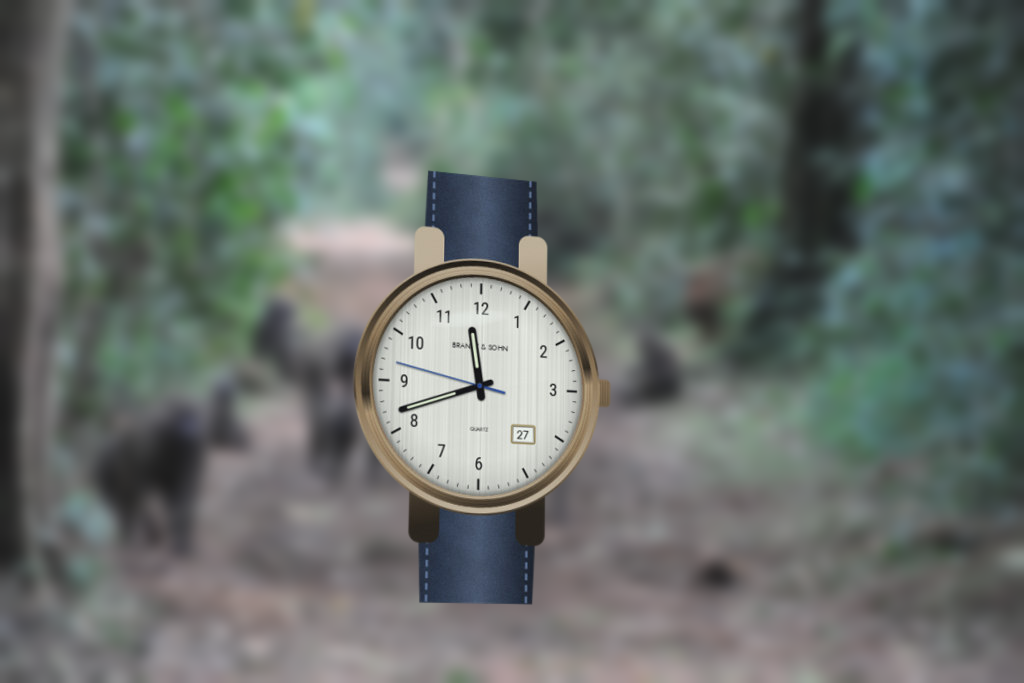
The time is **11:41:47**
